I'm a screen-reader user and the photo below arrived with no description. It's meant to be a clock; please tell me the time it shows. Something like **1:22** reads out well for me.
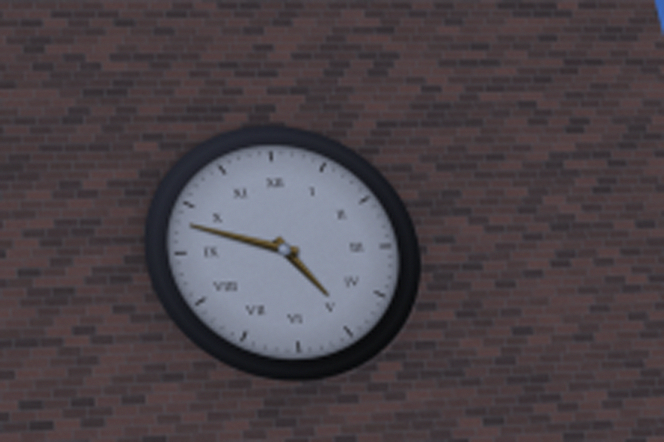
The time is **4:48**
